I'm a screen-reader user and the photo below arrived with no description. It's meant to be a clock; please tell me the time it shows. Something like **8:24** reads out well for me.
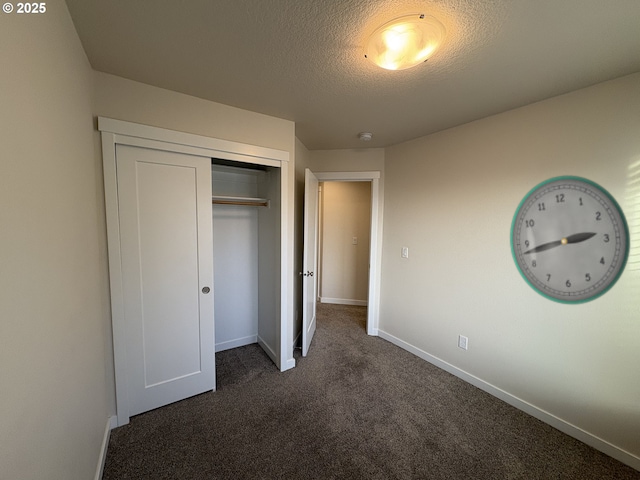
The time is **2:43**
